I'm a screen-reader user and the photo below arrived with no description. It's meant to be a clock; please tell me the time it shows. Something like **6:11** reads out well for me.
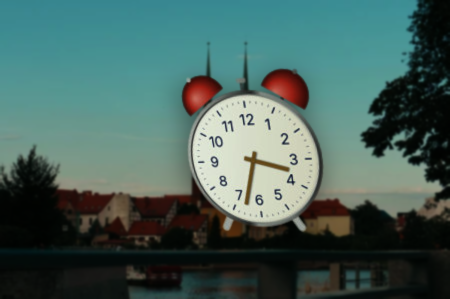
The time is **3:33**
